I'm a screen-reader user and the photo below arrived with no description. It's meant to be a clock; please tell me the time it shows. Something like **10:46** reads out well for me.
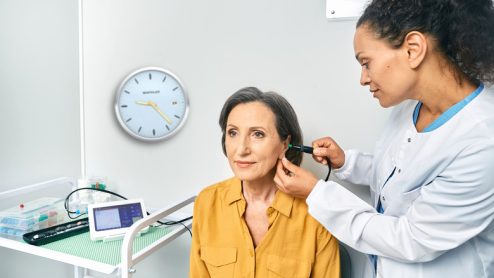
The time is **9:23**
